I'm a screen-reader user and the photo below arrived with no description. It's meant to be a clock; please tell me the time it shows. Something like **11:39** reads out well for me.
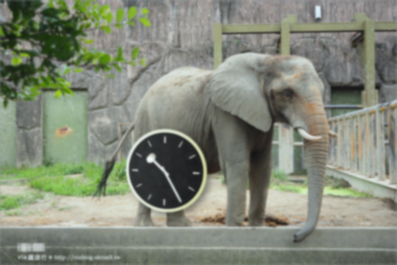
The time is **10:25**
